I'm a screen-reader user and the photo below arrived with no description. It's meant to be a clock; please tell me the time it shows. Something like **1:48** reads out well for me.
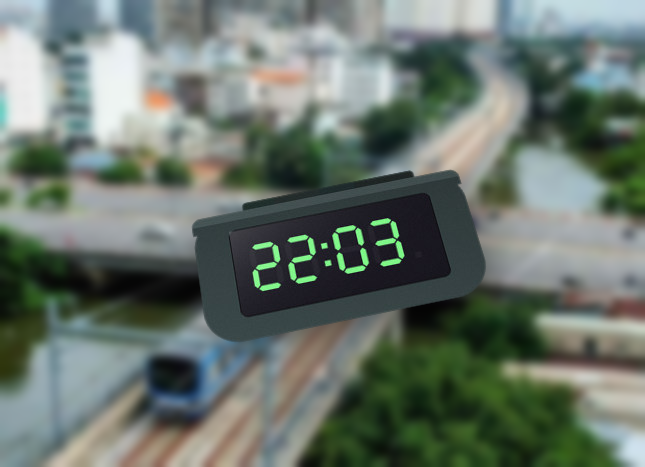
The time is **22:03**
